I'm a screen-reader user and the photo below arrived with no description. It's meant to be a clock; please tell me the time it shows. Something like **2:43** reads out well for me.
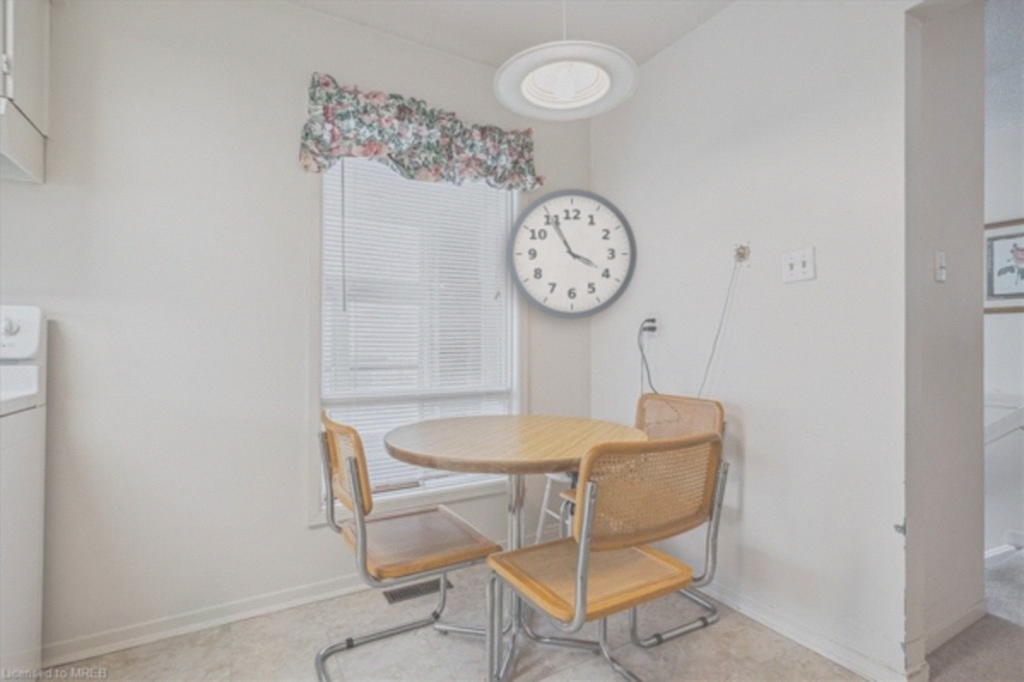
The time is **3:55**
